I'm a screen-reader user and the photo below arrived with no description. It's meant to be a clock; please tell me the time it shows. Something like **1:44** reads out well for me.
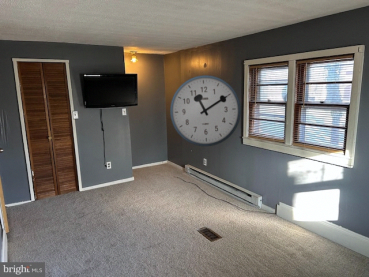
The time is **11:10**
